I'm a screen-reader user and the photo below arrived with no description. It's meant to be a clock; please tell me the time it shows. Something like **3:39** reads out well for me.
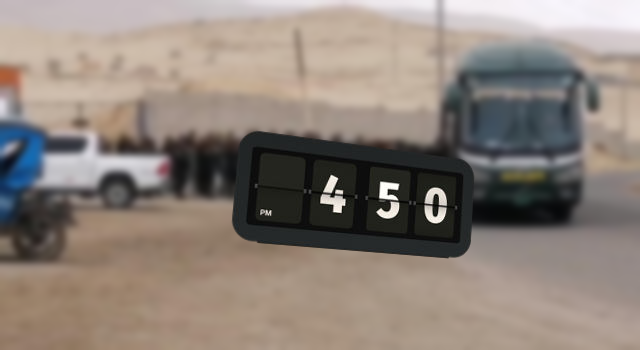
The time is **4:50**
